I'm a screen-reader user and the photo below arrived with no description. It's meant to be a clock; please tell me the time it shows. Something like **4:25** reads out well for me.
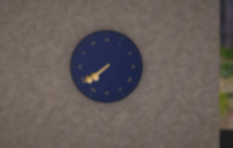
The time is **7:39**
